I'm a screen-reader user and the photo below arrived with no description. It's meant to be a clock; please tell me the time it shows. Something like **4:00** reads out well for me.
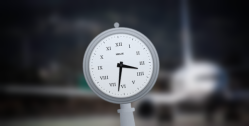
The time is **3:32**
